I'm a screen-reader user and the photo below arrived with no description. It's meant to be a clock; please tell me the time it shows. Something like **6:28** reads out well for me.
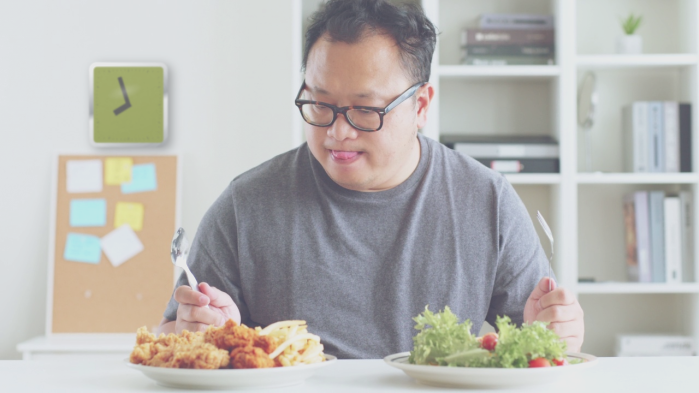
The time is **7:57**
